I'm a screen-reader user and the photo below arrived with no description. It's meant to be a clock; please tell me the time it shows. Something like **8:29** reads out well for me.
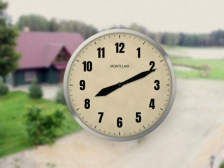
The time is **8:11**
